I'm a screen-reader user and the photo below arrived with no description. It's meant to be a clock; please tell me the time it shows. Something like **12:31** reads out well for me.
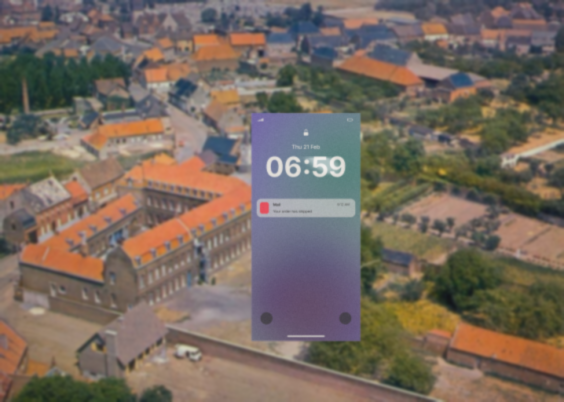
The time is **6:59**
